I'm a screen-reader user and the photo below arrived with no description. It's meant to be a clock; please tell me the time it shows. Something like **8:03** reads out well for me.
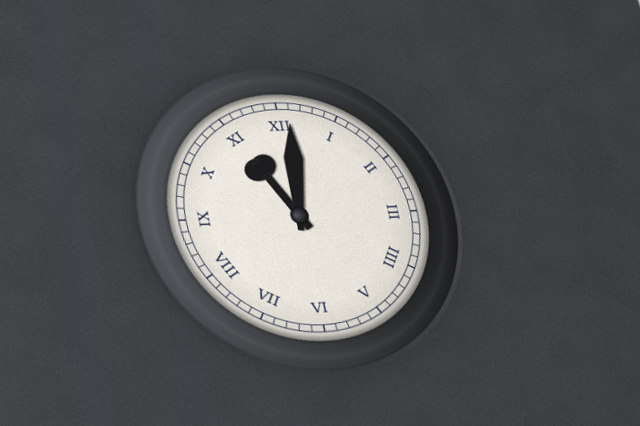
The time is **11:01**
